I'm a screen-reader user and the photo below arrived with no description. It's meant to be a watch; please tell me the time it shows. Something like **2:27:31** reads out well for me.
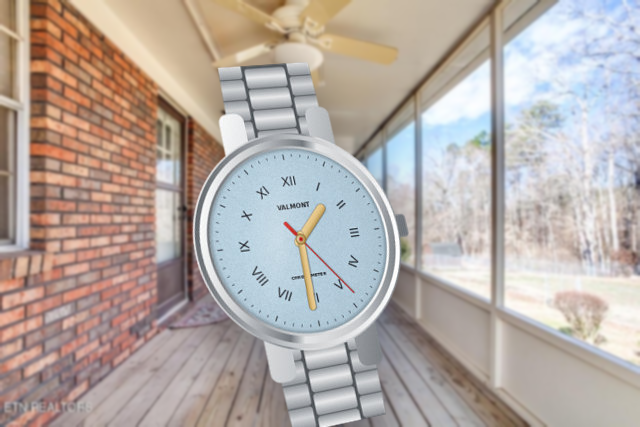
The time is **1:30:24**
